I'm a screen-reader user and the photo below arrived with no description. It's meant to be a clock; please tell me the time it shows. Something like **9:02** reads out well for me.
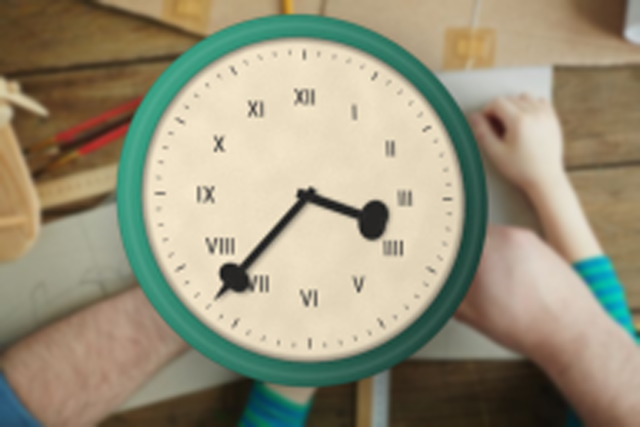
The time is **3:37**
